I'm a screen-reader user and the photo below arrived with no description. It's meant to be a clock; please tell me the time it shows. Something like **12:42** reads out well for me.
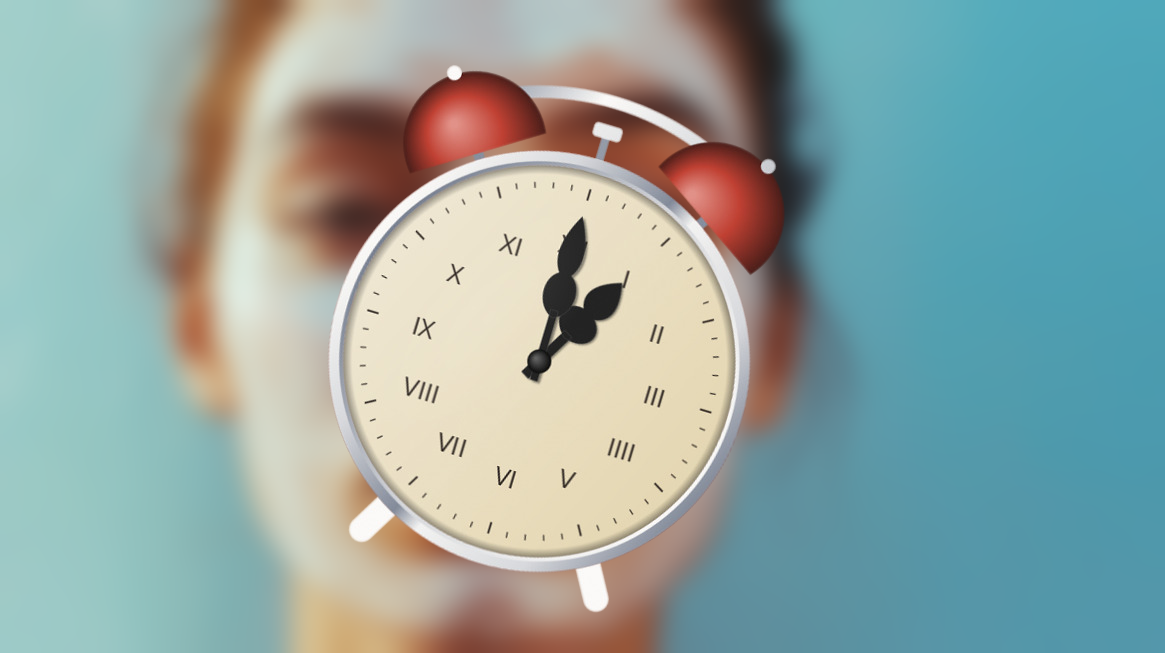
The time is **1:00**
